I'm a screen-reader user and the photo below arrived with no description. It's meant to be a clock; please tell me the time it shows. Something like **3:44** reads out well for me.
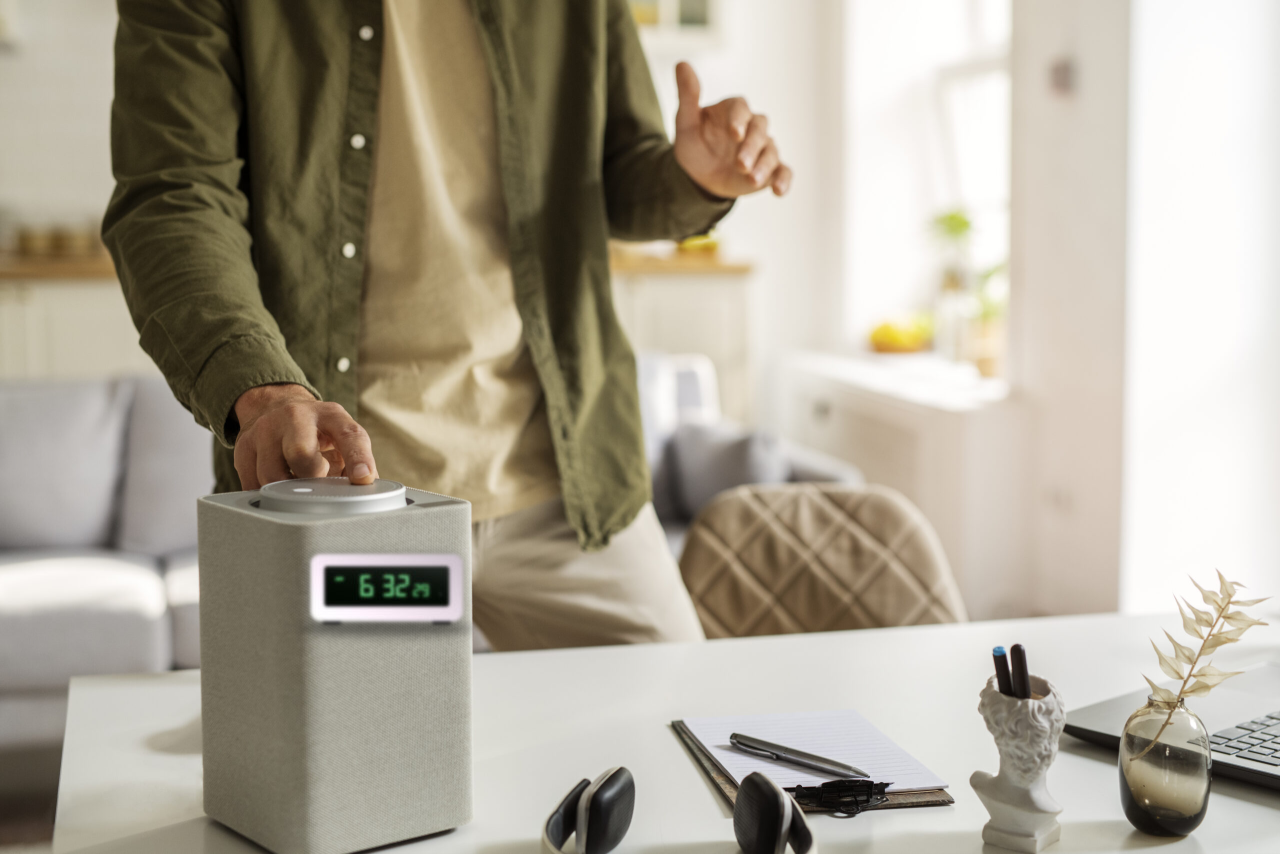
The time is **6:32**
